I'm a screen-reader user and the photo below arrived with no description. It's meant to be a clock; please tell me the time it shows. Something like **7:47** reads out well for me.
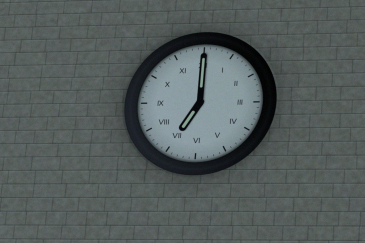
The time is **7:00**
